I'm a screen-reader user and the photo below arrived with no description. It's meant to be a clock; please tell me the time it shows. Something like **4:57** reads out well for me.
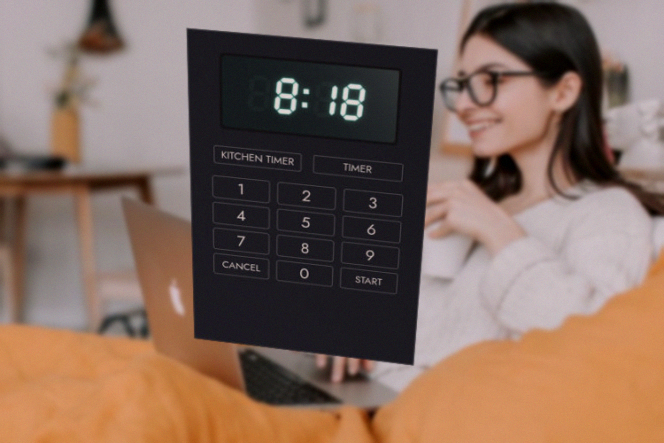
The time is **8:18**
